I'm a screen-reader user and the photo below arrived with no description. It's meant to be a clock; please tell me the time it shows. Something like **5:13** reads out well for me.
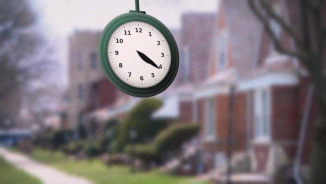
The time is **4:21**
